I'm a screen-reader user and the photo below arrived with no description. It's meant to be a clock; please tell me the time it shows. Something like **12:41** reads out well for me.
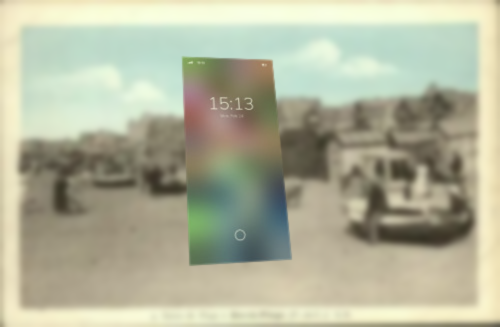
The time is **15:13**
